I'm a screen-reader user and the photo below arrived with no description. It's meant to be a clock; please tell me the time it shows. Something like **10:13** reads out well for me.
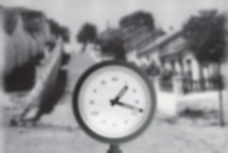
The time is **1:18**
